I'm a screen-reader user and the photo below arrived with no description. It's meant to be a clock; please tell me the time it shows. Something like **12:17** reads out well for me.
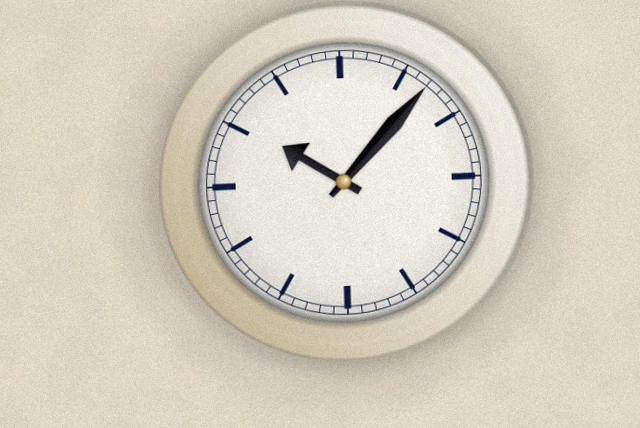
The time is **10:07**
